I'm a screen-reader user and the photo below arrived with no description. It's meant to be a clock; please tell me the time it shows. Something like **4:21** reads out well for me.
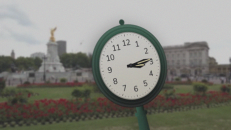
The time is **3:14**
